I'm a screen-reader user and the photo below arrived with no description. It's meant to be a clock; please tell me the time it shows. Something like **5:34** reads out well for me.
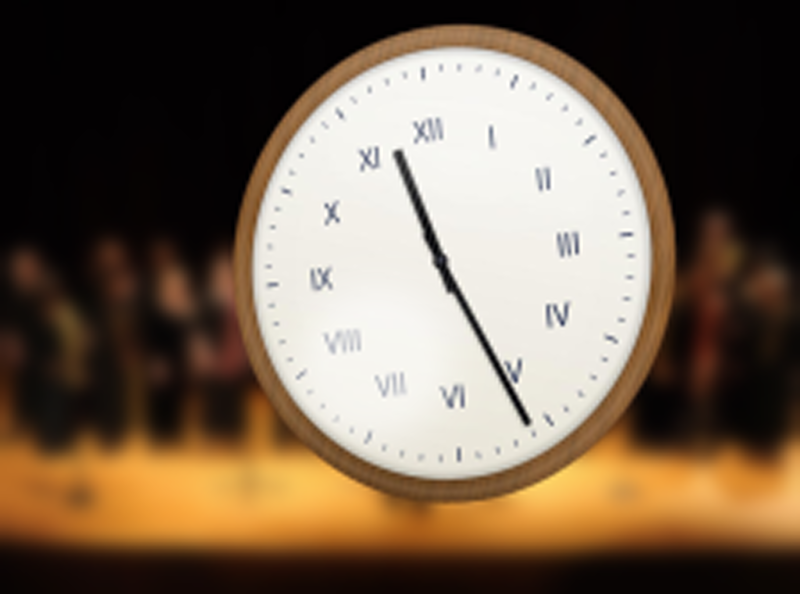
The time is **11:26**
